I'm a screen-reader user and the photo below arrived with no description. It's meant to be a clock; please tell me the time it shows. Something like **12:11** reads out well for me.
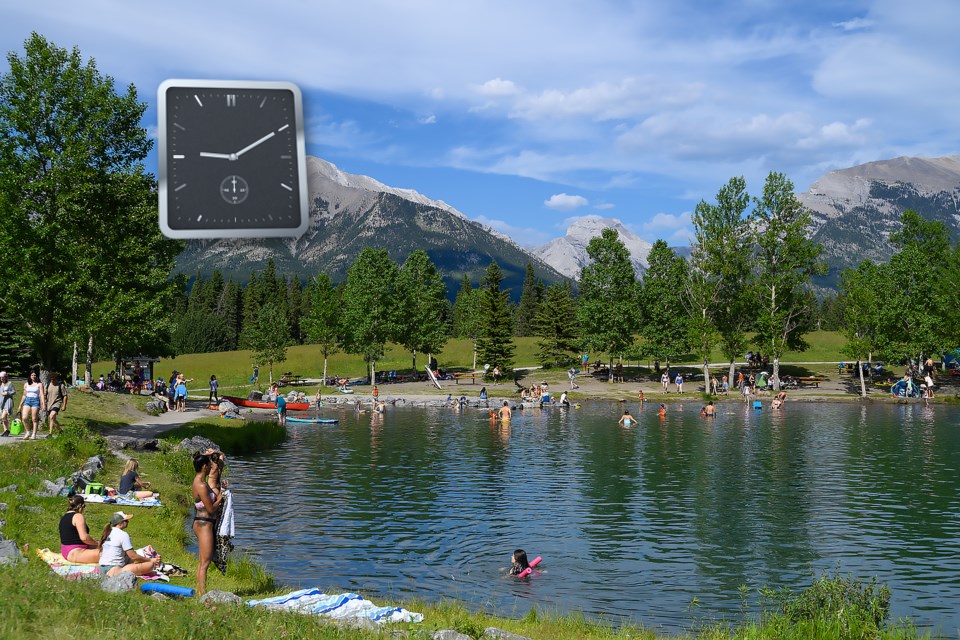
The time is **9:10**
